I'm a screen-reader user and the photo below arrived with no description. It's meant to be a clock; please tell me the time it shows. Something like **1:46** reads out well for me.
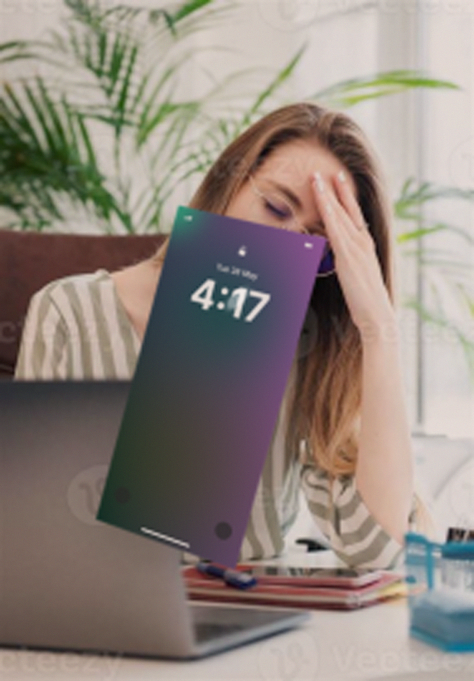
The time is **4:17**
